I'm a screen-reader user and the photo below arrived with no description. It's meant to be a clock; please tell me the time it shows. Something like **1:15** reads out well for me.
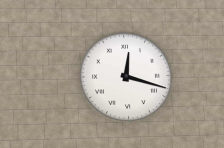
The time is **12:18**
